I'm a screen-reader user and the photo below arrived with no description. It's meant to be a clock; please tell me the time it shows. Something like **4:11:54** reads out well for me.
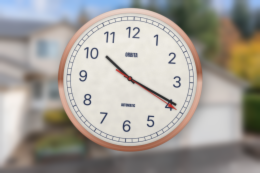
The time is **10:19:20**
